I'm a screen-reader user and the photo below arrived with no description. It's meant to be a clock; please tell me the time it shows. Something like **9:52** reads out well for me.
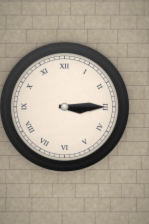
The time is **3:15**
